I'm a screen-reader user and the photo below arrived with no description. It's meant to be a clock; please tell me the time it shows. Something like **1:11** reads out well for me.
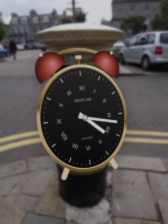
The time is **4:17**
